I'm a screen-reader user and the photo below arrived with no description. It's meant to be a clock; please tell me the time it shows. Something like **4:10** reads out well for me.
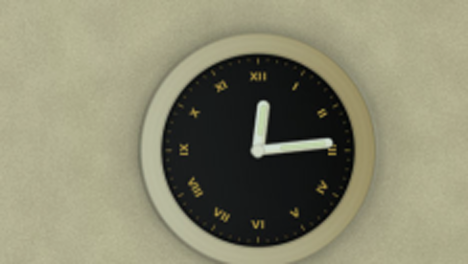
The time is **12:14**
